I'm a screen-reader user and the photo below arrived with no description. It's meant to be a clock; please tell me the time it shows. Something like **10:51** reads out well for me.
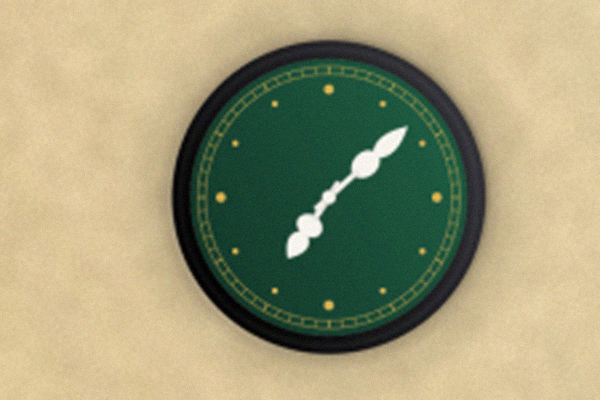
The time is **7:08**
